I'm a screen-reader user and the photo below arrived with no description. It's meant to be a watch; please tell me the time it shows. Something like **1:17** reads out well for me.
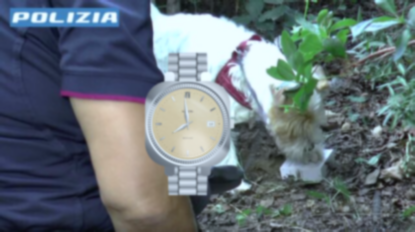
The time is **7:59**
